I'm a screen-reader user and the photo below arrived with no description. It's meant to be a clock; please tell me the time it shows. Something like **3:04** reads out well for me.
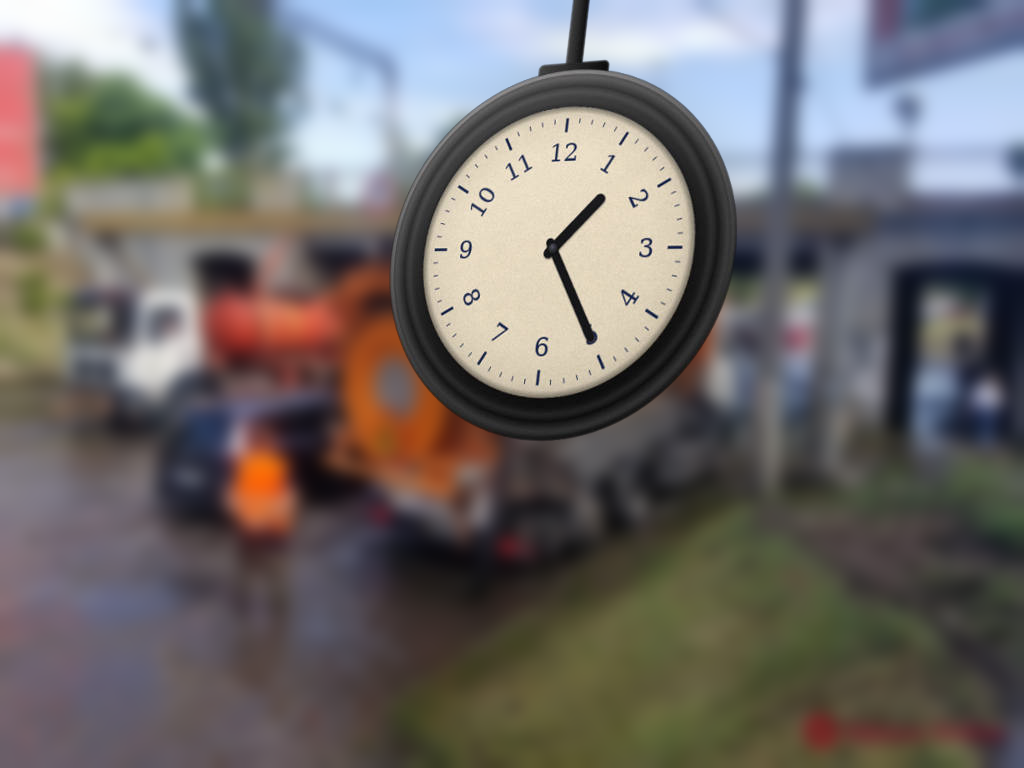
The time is **1:25**
